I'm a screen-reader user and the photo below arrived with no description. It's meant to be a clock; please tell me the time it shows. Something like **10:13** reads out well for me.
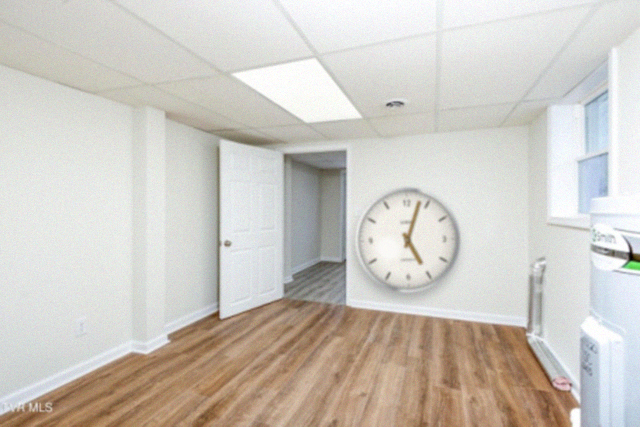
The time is **5:03**
